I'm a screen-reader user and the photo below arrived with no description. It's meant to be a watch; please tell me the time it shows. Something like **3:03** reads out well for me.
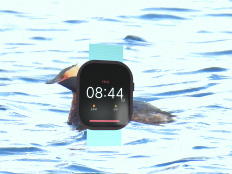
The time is **8:44**
